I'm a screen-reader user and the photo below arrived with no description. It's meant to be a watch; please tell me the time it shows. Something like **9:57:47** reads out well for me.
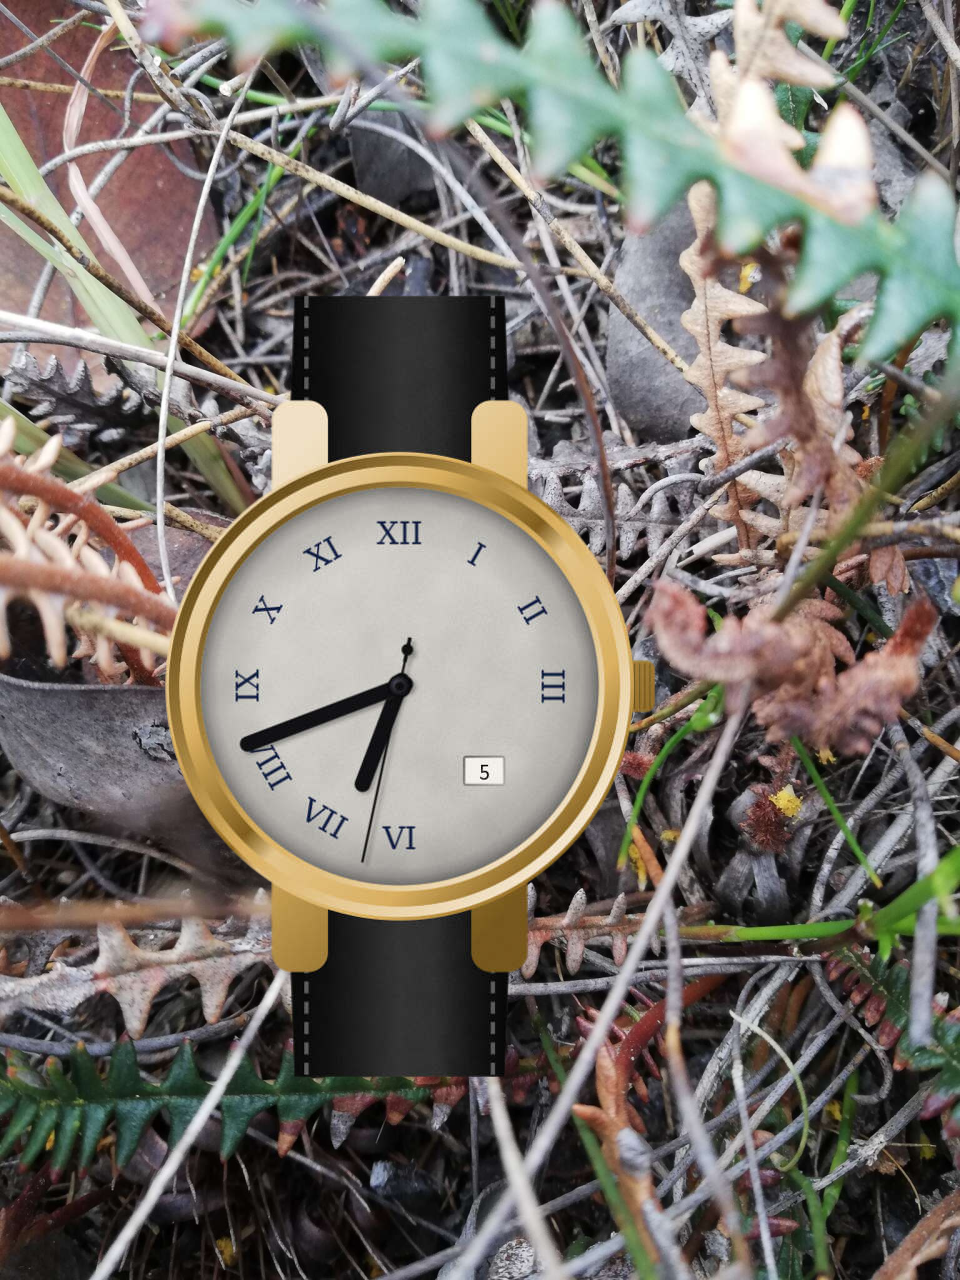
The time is **6:41:32**
